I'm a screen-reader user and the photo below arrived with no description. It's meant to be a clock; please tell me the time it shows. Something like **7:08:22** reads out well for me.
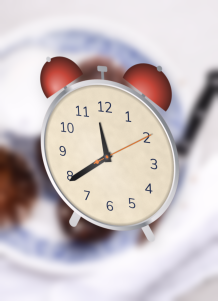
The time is **11:39:10**
